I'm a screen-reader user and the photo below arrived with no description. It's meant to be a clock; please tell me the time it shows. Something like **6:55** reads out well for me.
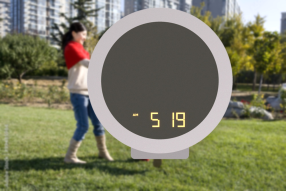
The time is **5:19**
